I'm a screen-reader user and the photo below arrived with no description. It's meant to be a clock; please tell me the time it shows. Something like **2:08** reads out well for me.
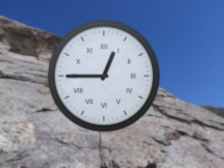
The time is **12:45**
